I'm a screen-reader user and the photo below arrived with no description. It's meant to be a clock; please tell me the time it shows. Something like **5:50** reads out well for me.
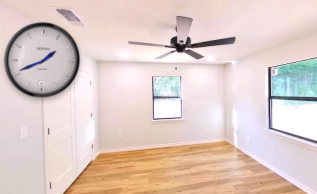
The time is **1:41**
